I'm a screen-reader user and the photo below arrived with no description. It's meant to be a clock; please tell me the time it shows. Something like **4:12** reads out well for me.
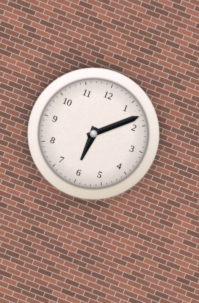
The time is **6:08**
